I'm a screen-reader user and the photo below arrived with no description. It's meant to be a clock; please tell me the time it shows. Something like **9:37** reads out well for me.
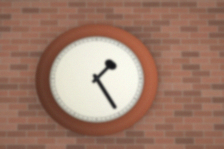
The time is **1:25**
